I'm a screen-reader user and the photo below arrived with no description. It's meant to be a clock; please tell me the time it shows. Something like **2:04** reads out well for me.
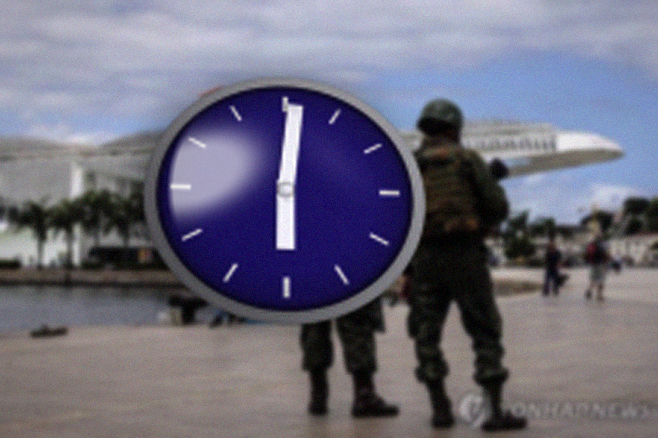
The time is **6:01**
